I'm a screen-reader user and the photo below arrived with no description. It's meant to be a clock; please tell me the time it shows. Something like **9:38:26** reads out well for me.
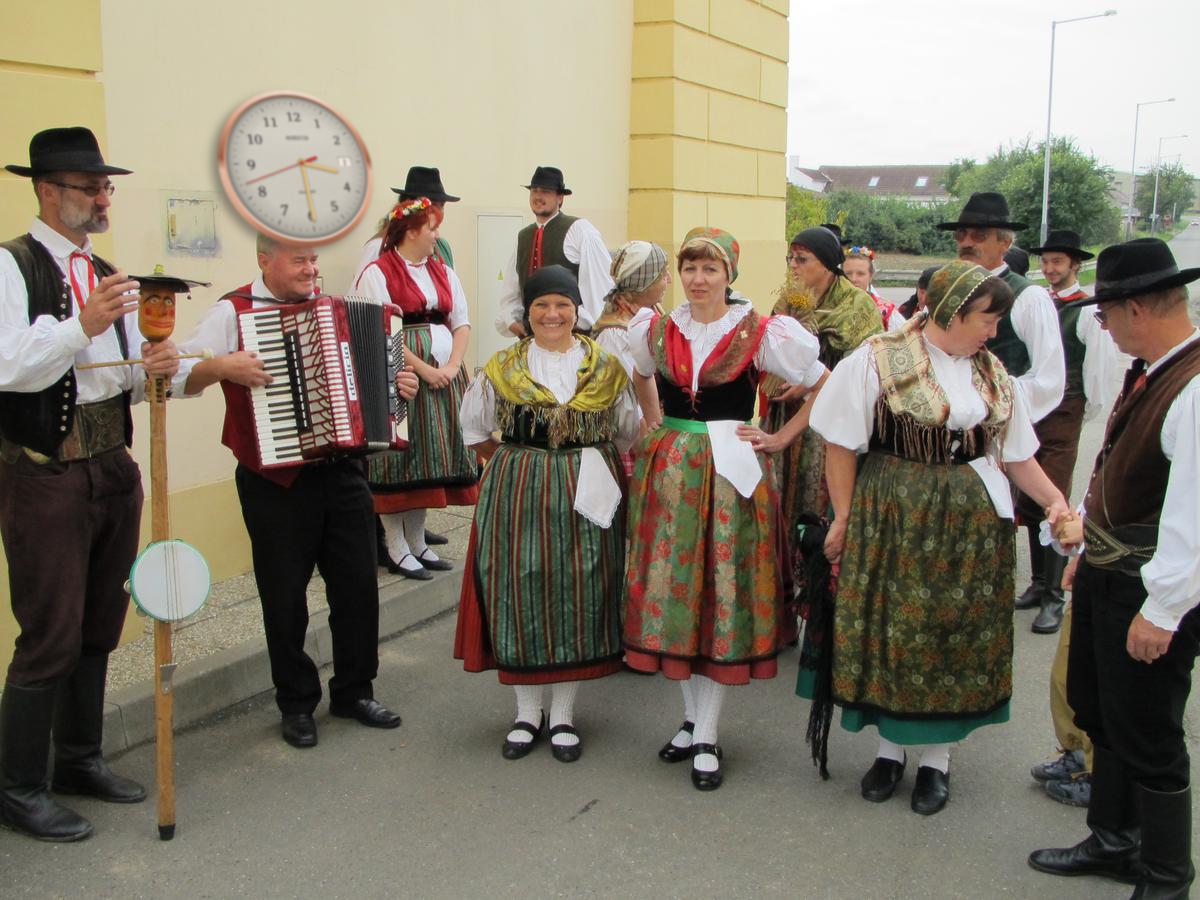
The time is **3:29:42**
